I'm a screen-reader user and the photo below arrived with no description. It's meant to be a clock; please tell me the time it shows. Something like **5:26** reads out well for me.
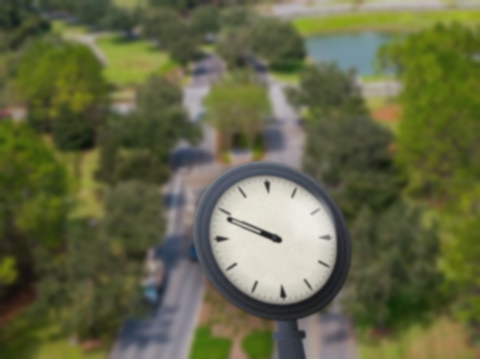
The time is **9:49**
